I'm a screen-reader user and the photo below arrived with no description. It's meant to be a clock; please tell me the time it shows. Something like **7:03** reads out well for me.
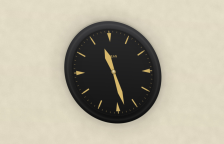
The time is **11:28**
